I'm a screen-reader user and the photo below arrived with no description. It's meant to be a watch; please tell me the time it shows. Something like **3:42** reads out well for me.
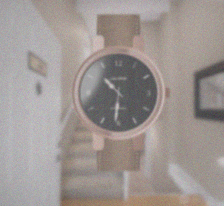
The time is **10:31**
